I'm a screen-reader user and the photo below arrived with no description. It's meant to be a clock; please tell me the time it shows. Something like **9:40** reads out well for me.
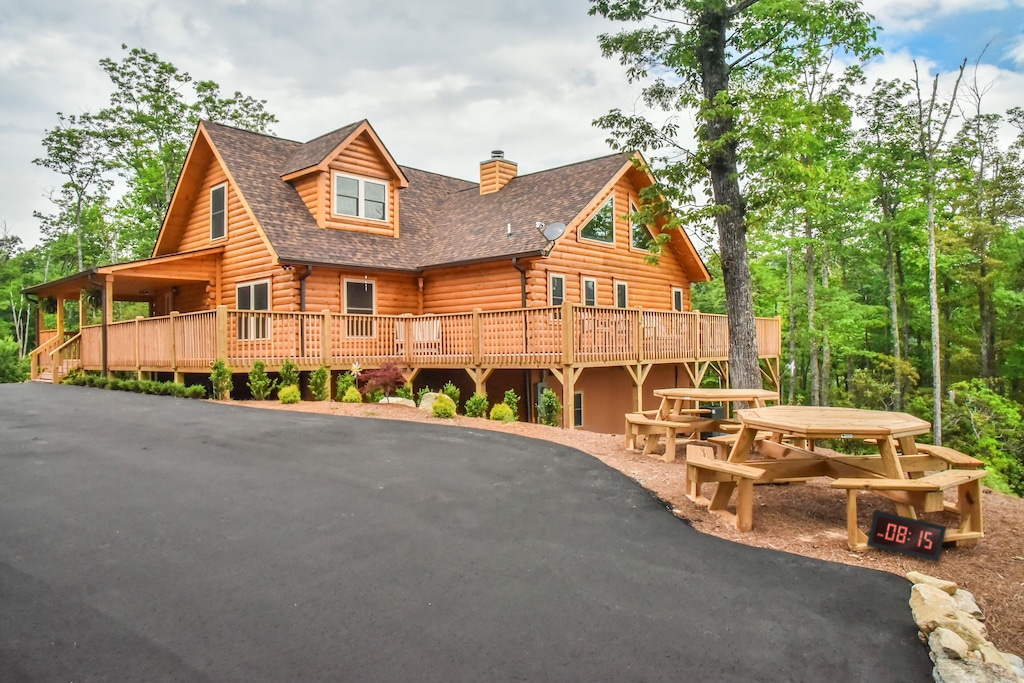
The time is **8:15**
